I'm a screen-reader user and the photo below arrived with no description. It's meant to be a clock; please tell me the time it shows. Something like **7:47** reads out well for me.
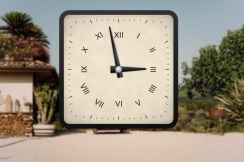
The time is **2:58**
